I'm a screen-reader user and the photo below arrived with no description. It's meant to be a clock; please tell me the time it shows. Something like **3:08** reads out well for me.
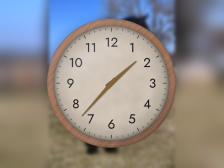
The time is **1:37**
